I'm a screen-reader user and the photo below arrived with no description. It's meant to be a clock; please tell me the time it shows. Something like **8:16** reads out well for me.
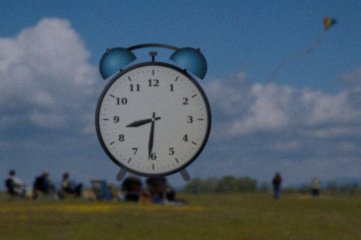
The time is **8:31**
